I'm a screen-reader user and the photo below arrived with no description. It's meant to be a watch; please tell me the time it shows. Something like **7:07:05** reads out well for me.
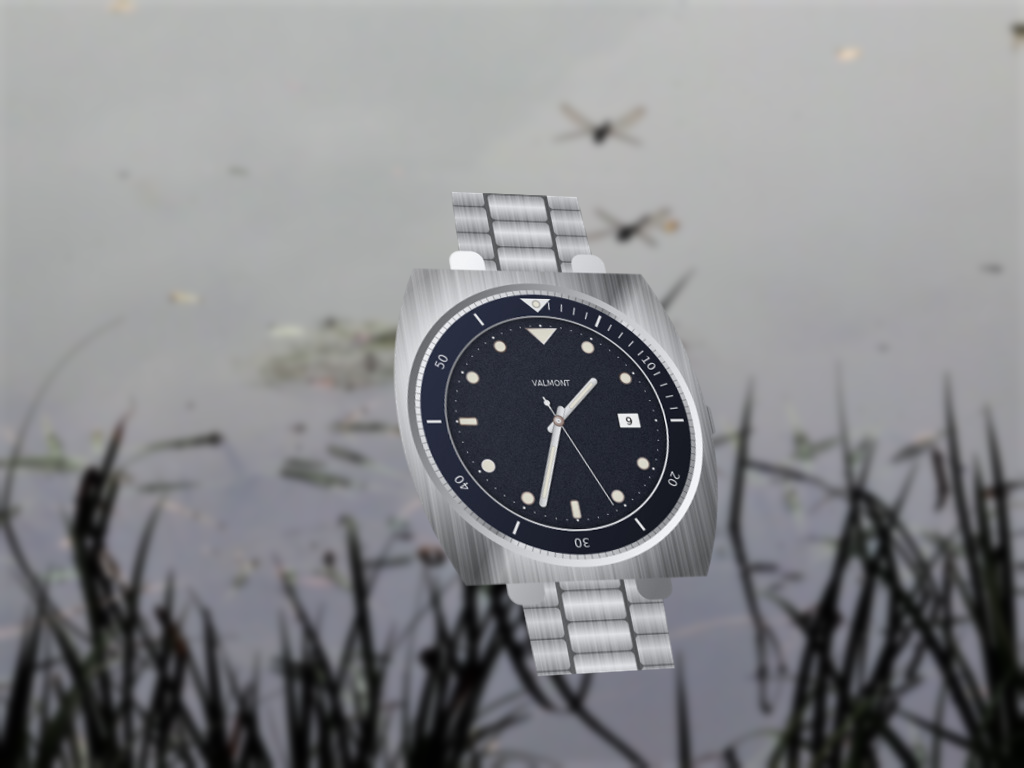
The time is **1:33:26**
